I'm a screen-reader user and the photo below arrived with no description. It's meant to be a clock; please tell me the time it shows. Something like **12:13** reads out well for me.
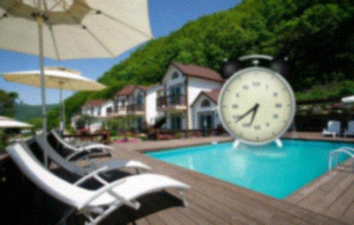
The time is **6:39**
